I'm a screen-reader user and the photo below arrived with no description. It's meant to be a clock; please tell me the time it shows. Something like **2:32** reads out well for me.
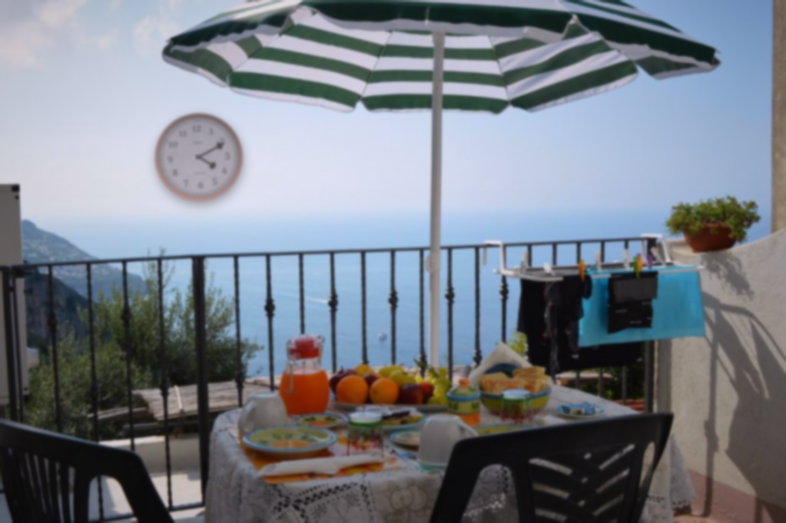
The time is **4:11**
